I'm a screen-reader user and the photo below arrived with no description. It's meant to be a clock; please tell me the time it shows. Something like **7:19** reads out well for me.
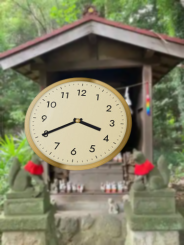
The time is **3:40**
